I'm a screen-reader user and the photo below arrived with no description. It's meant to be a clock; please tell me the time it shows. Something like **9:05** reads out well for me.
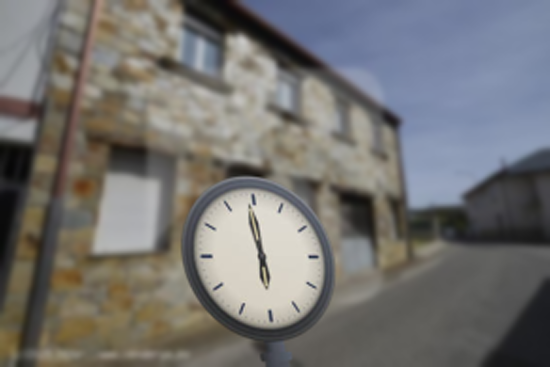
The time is **5:59**
